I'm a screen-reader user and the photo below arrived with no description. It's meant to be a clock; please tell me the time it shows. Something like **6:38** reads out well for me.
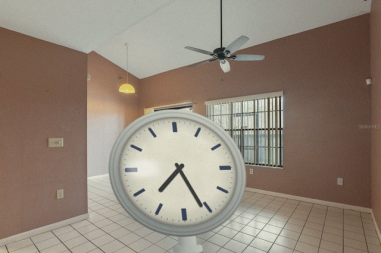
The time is **7:26**
